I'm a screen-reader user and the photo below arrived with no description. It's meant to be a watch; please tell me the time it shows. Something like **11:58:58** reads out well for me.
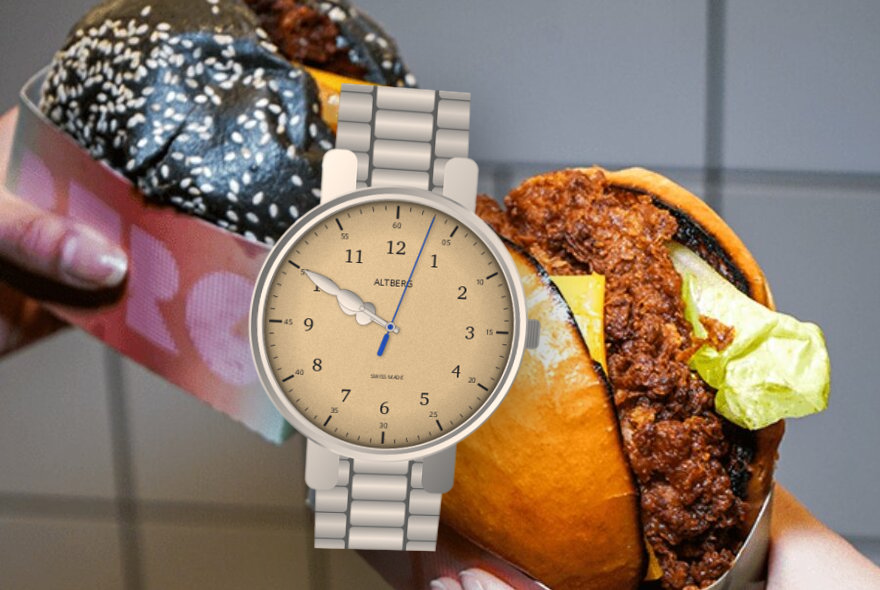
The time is **9:50:03**
